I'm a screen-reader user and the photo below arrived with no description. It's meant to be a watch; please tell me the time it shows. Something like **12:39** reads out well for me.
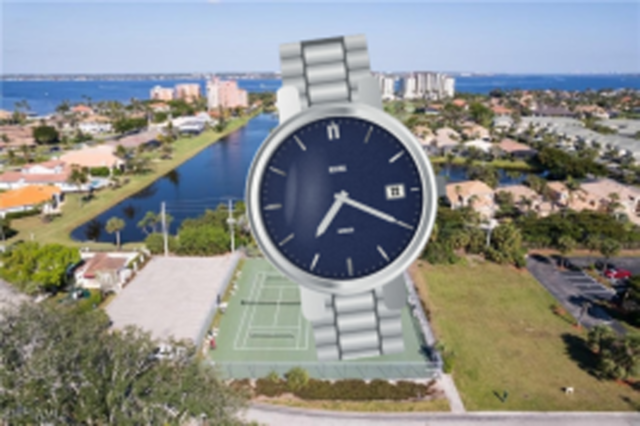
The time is **7:20**
